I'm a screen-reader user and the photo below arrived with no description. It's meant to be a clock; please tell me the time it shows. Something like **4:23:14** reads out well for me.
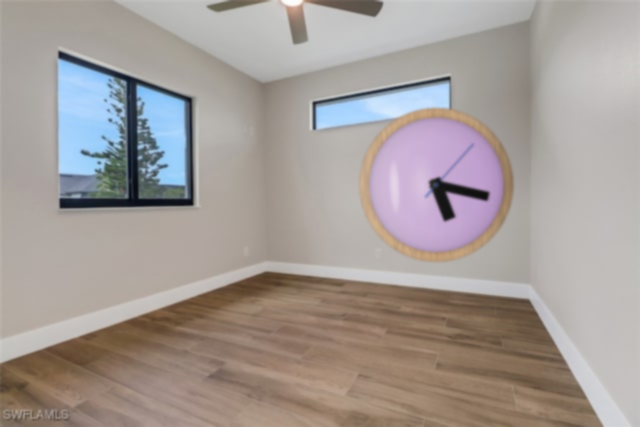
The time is **5:17:07**
